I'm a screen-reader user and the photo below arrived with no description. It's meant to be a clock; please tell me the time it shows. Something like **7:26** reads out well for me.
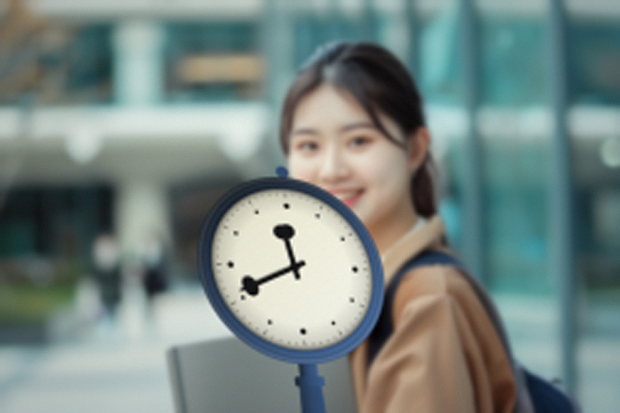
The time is **11:41**
